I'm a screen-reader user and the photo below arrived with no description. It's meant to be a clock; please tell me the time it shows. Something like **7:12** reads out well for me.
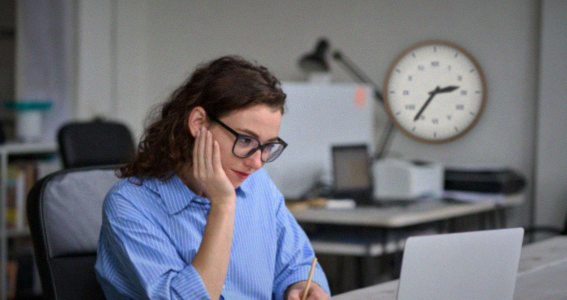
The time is **2:36**
